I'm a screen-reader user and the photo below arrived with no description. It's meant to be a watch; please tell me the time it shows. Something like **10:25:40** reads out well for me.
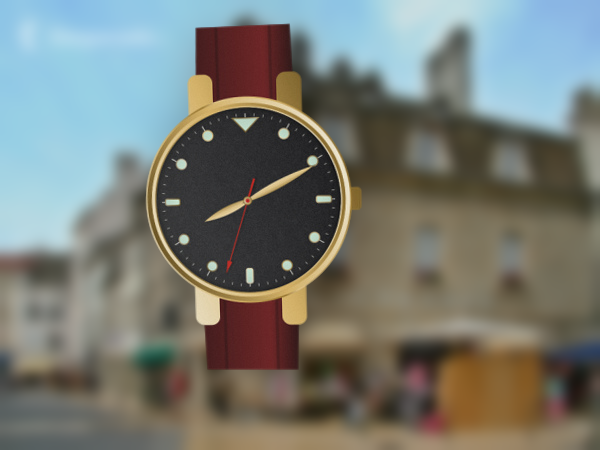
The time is **8:10:33**
